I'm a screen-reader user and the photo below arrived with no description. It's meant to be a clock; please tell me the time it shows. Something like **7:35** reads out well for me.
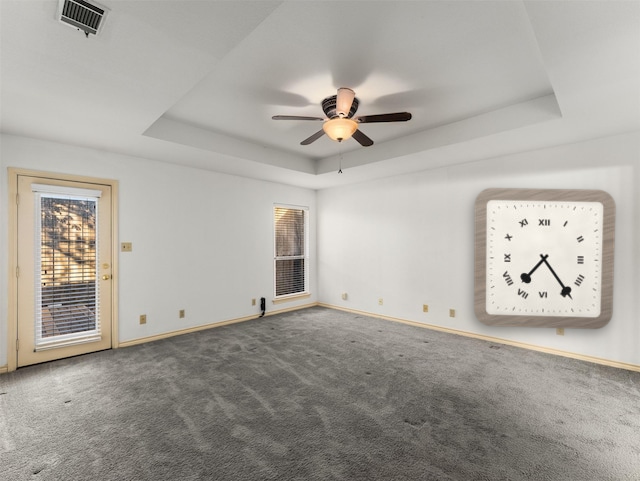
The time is **7:24**
